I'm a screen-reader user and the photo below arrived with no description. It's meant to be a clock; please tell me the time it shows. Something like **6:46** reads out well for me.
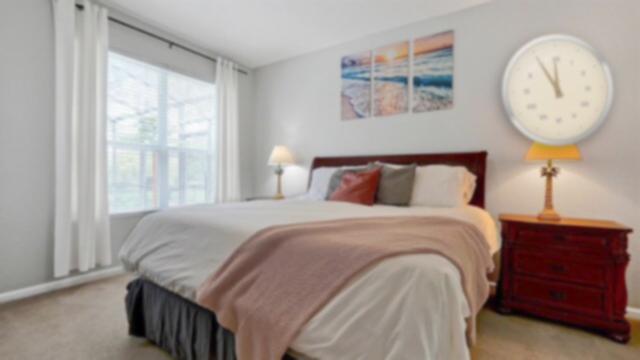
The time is **11:55**
